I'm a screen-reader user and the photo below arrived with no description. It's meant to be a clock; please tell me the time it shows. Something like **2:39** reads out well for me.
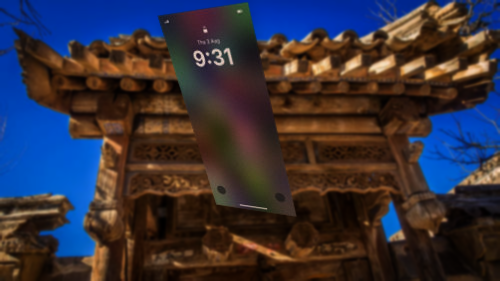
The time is **9:31**
